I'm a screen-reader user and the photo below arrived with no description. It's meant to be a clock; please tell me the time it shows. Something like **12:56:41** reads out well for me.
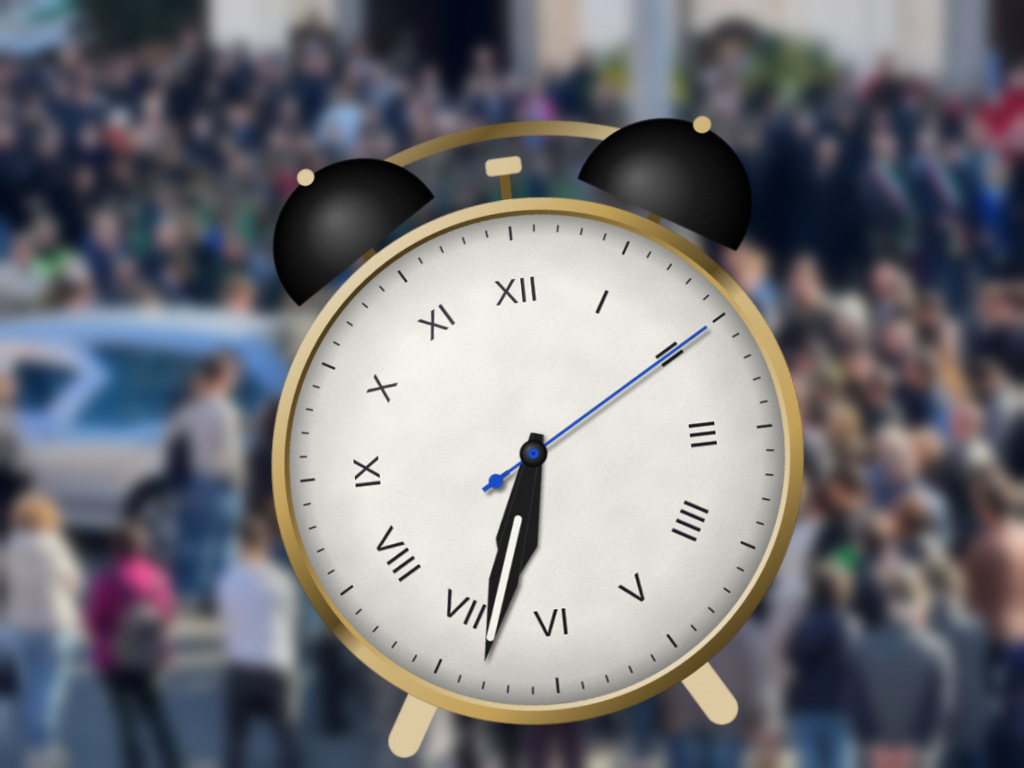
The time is **6:33:10**
